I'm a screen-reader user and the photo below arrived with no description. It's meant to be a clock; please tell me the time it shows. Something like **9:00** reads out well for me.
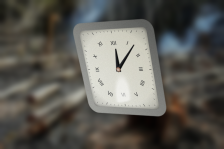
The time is **12:07**
